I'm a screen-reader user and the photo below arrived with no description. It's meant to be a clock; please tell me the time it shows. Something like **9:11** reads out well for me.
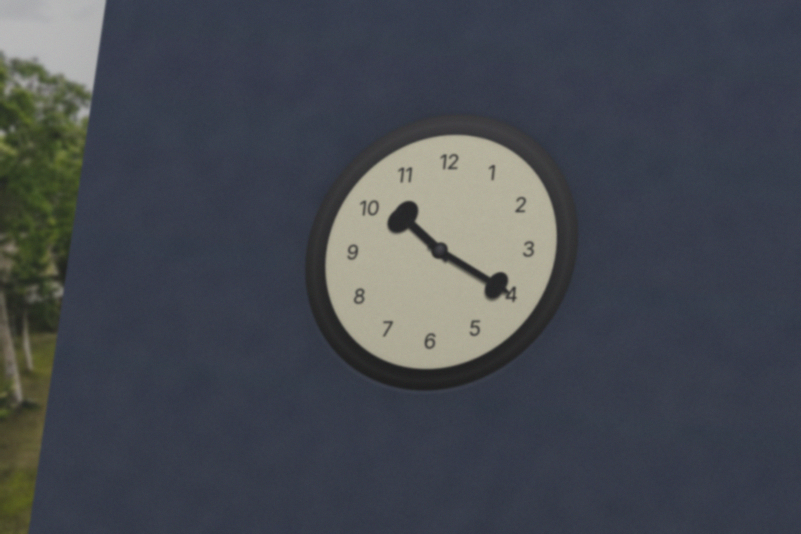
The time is **10:20**
